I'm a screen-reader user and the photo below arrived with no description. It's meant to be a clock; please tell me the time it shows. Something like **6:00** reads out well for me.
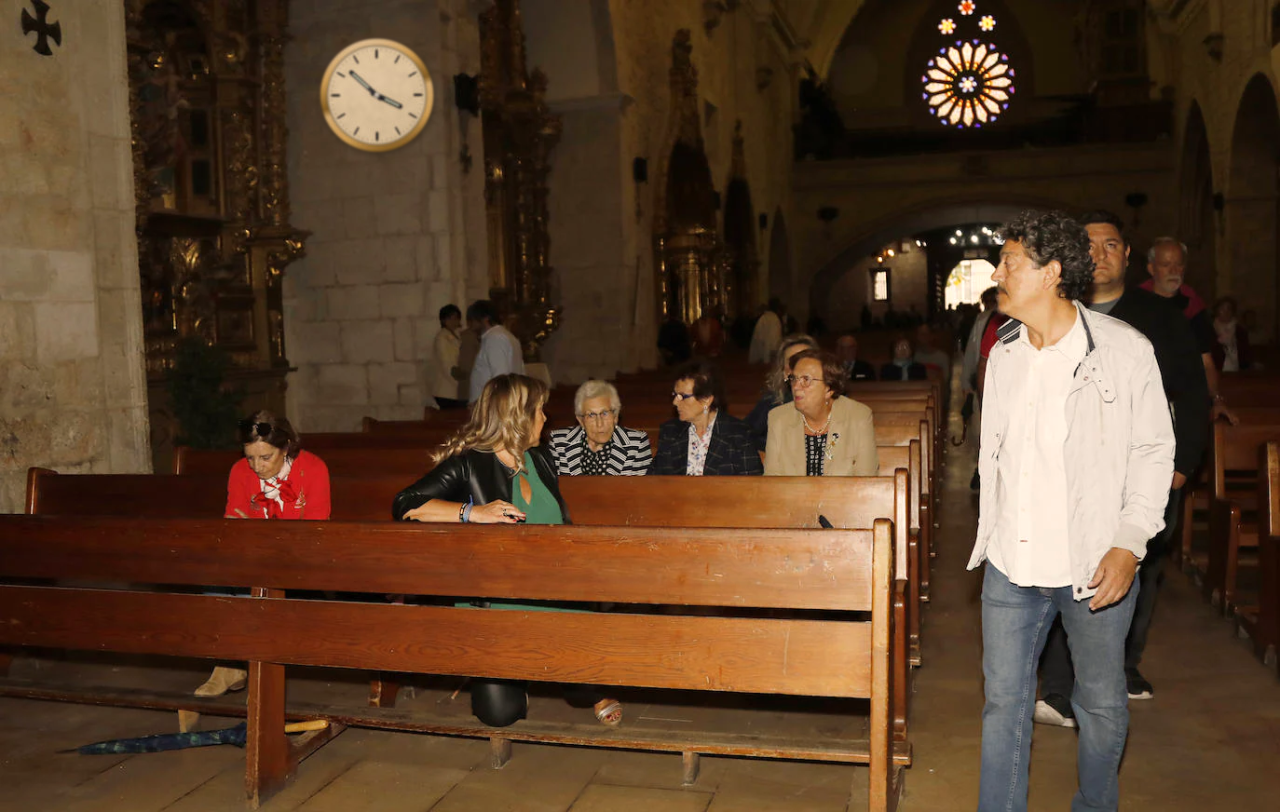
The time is **3:52**
